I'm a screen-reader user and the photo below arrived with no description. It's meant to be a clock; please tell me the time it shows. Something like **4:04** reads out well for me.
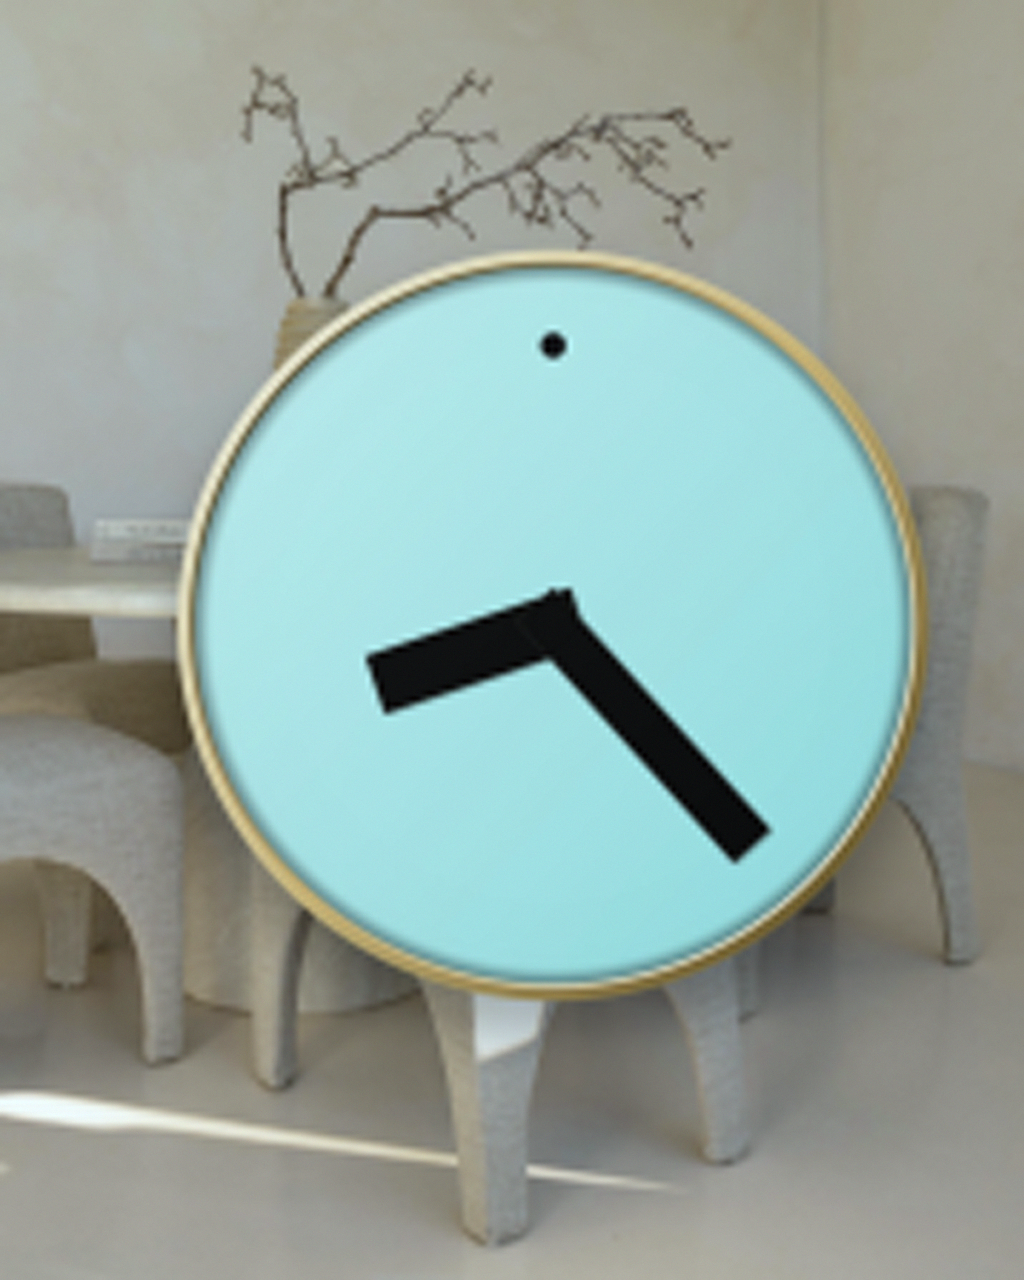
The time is **8:23**
